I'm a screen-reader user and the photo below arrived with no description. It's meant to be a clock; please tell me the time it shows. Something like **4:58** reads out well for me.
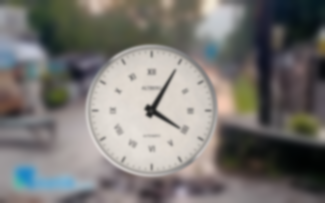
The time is **4:05**
